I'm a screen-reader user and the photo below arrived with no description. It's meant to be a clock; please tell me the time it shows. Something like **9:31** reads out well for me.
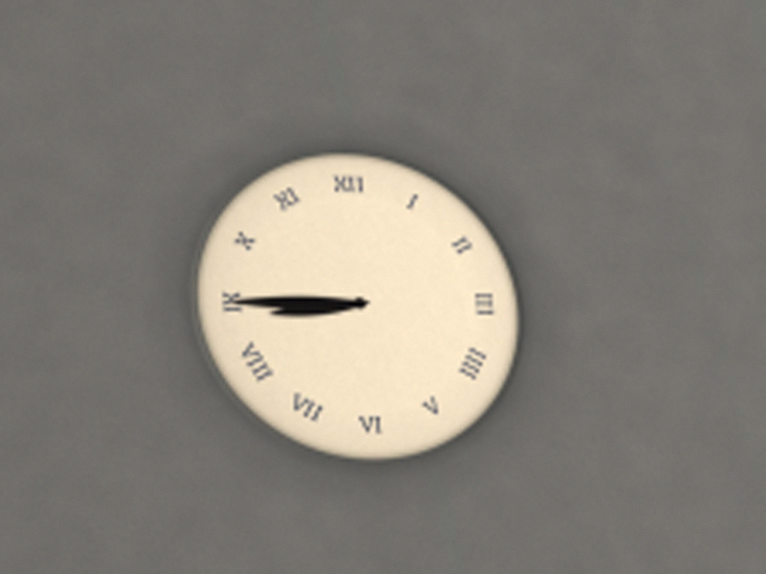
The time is **8:45**
